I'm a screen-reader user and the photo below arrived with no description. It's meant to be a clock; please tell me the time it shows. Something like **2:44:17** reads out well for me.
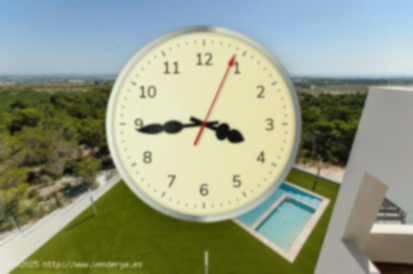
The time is **3:44:04**
